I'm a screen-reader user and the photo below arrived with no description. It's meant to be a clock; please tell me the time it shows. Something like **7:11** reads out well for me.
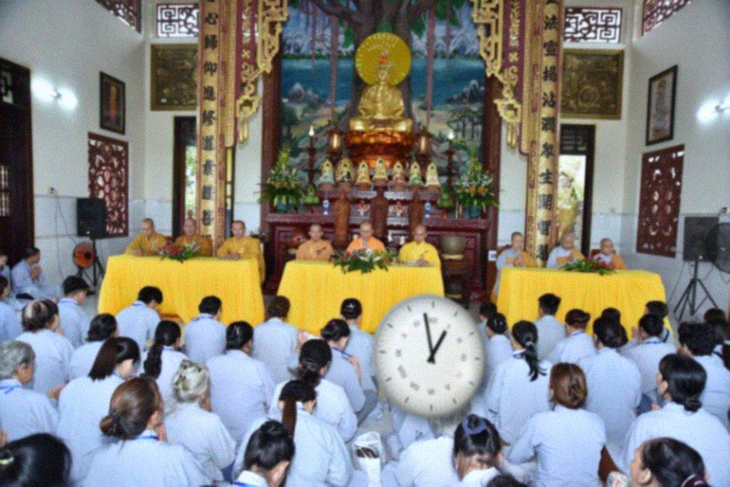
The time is **12:58**
